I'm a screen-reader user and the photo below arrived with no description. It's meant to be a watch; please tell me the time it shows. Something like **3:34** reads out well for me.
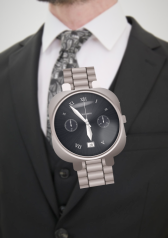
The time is **5:54**
